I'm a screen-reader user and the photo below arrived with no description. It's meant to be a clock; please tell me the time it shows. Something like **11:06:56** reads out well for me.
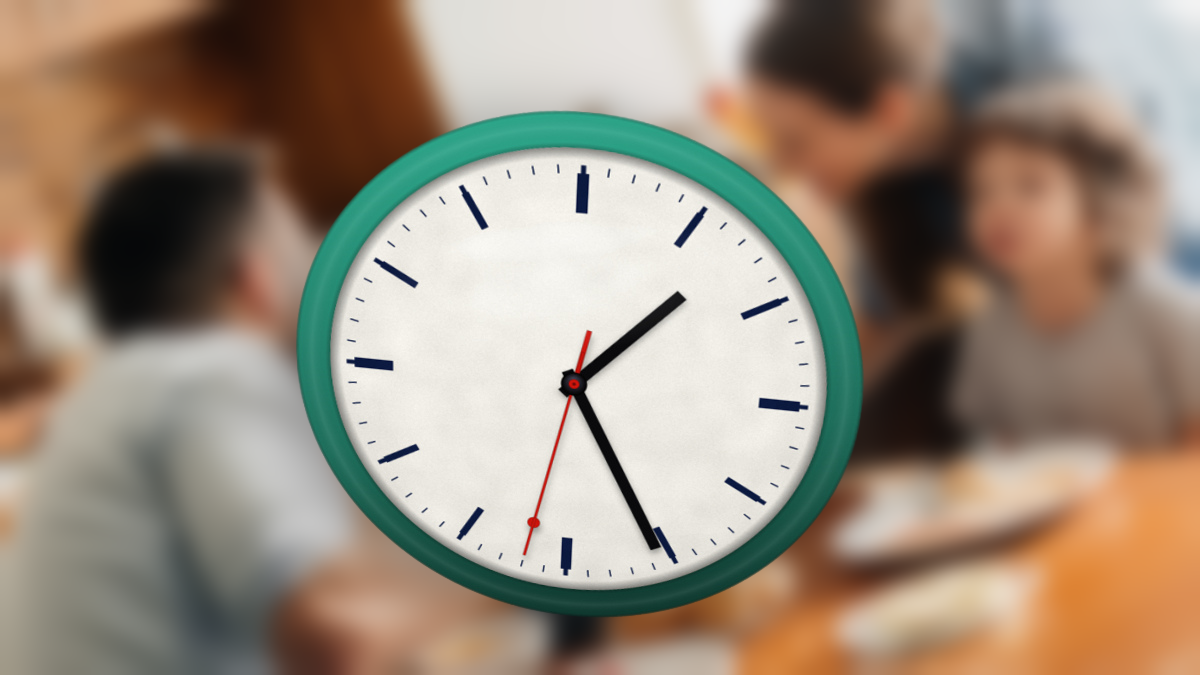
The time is **1:25:32**
